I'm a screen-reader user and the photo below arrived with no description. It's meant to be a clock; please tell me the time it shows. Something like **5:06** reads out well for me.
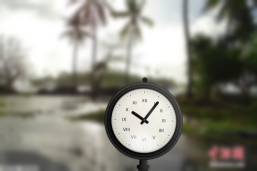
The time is **10:06**
